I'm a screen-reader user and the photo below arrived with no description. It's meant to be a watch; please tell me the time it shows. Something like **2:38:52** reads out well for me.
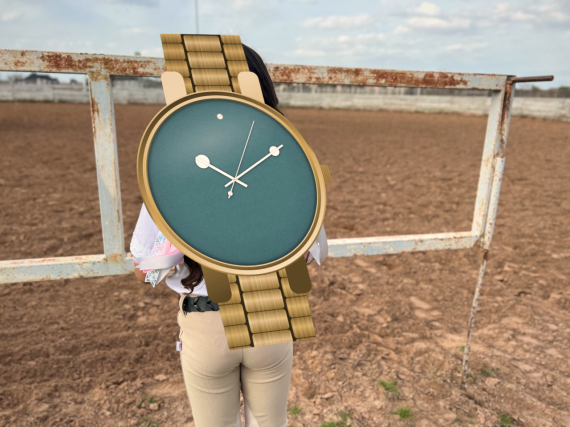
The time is **10:10:05**
